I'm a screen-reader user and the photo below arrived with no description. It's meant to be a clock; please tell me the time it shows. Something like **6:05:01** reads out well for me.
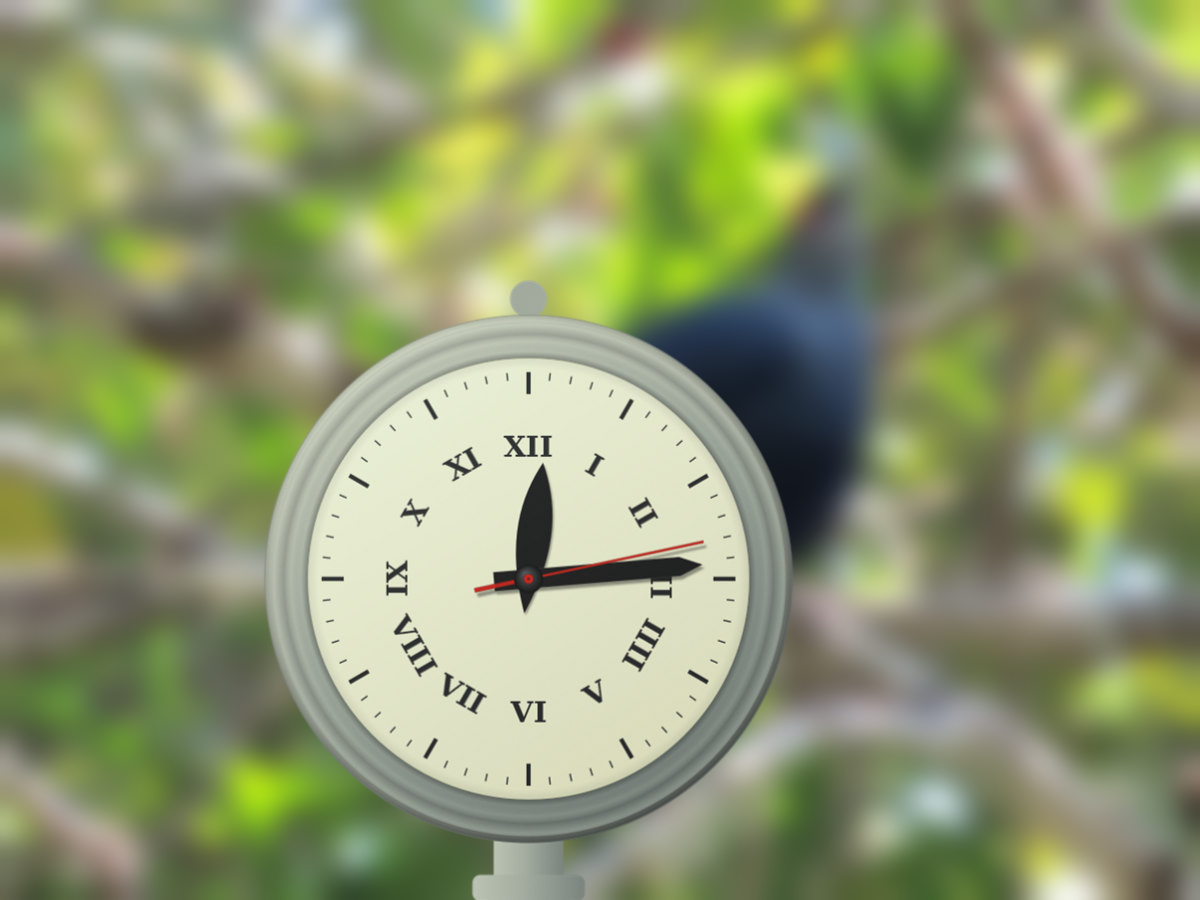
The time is **12:14:13**
